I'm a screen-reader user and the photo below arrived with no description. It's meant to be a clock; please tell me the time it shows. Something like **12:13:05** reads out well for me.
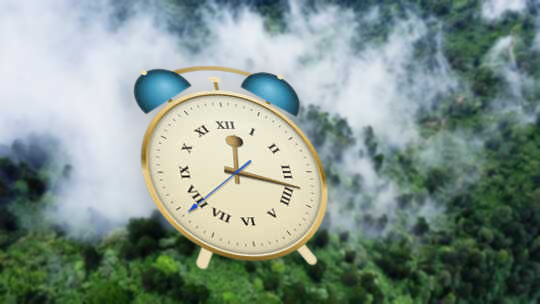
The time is **12:17:39**
